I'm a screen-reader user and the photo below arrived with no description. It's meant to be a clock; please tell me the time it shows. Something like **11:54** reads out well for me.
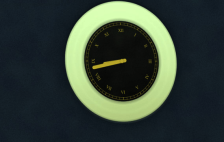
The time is **8:43**
